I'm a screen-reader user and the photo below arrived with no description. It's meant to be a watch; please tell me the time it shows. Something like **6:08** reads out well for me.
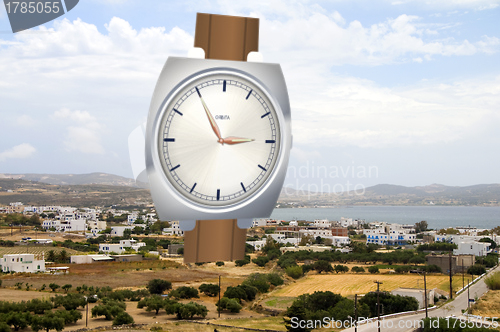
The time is **2:55**
